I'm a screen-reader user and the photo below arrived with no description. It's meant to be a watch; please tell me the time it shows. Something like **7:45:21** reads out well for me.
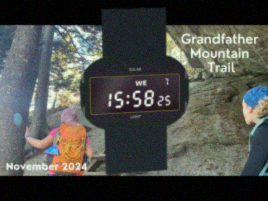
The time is **15:58:25**
